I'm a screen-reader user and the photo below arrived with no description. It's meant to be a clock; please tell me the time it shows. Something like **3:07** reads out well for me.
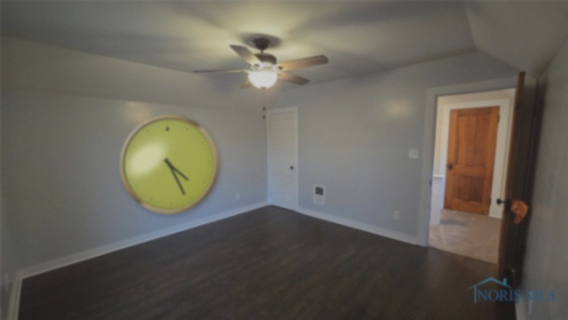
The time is **4:26**
